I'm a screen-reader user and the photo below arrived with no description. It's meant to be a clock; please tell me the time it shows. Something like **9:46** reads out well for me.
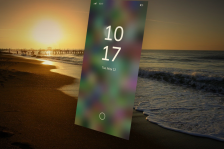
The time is **10:17**
